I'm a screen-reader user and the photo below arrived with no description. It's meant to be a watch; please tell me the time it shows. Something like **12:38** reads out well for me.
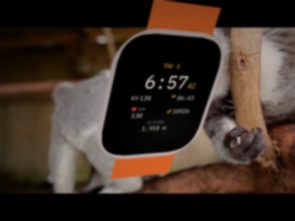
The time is **6:57**
